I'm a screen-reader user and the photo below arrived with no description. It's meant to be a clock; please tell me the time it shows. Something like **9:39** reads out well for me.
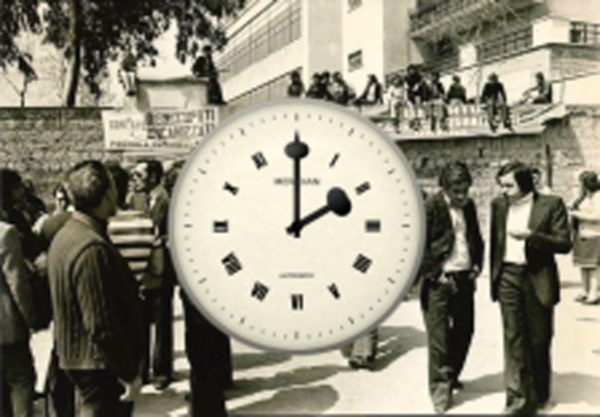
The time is **2:00**
